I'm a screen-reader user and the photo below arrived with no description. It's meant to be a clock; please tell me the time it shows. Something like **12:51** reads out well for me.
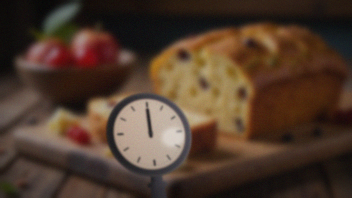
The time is **12:00**
